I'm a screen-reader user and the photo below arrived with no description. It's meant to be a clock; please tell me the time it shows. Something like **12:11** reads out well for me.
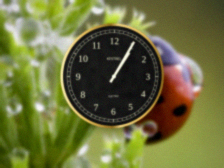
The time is **1:05**
